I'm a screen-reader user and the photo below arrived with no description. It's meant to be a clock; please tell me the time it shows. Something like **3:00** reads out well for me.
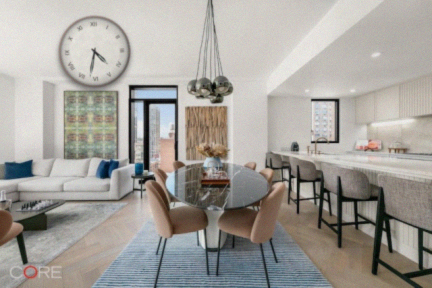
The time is **4:32**
